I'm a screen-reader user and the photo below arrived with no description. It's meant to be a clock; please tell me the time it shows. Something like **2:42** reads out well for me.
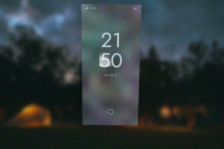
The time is **21:50**
